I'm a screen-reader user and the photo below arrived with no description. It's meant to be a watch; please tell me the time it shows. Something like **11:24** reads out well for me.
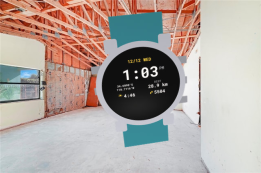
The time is **1:03**
